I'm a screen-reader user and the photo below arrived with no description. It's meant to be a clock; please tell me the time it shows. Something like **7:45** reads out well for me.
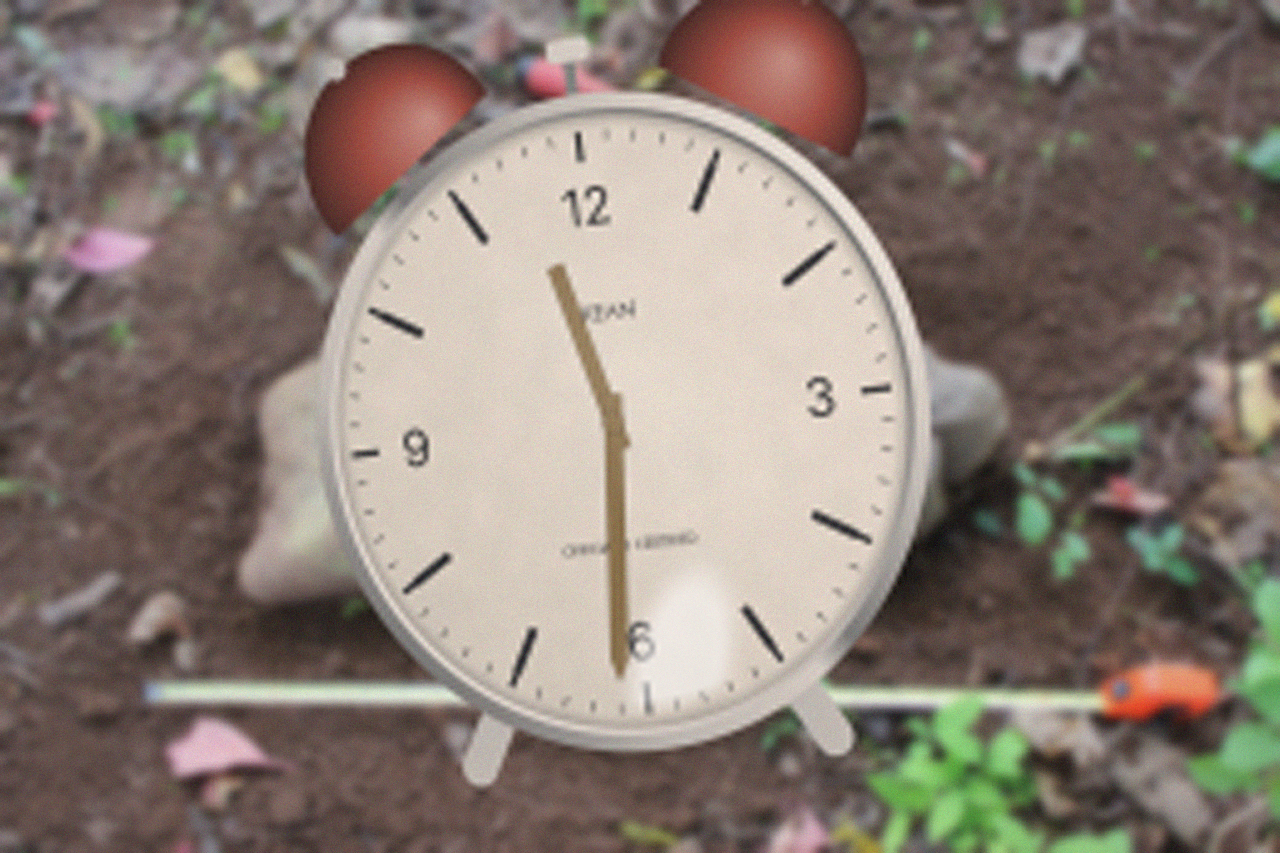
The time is **11:31**
